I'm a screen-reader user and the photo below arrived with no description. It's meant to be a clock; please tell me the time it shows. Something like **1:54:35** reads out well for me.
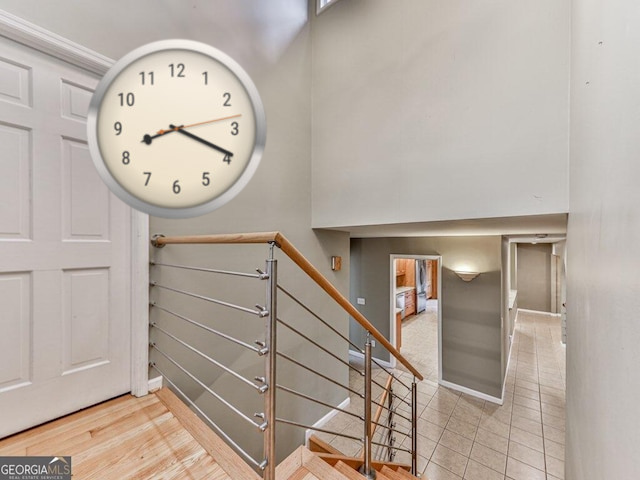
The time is **8:19:13**
